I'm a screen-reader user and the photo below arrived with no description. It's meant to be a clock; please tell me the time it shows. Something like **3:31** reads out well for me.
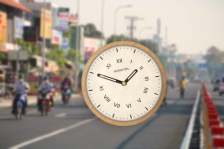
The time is **1:50**
